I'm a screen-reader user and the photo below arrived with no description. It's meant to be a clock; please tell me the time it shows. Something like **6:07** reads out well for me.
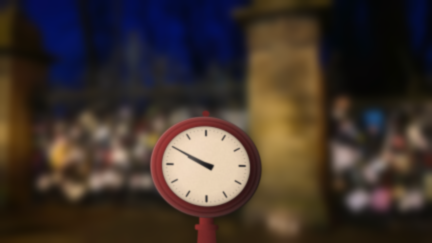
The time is **9:50**
